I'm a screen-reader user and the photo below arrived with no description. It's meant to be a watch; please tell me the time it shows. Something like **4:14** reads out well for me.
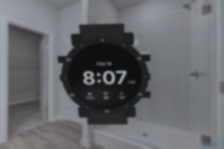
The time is **8:07**
